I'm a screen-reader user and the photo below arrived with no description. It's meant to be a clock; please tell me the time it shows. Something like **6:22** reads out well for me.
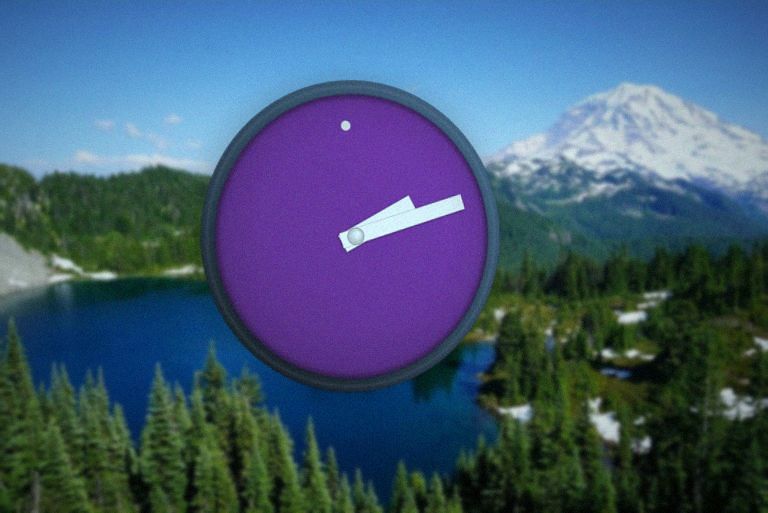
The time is **2:13**
